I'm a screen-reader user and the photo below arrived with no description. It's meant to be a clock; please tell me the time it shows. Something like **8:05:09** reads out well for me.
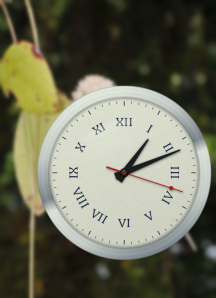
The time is **1:11:18**
